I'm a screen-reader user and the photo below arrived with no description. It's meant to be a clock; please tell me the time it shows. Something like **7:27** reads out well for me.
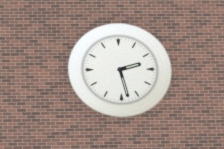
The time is **2:28**
